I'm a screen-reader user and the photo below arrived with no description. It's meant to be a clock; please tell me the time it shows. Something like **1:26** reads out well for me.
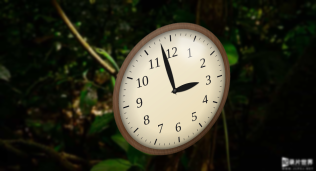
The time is **2:58**
